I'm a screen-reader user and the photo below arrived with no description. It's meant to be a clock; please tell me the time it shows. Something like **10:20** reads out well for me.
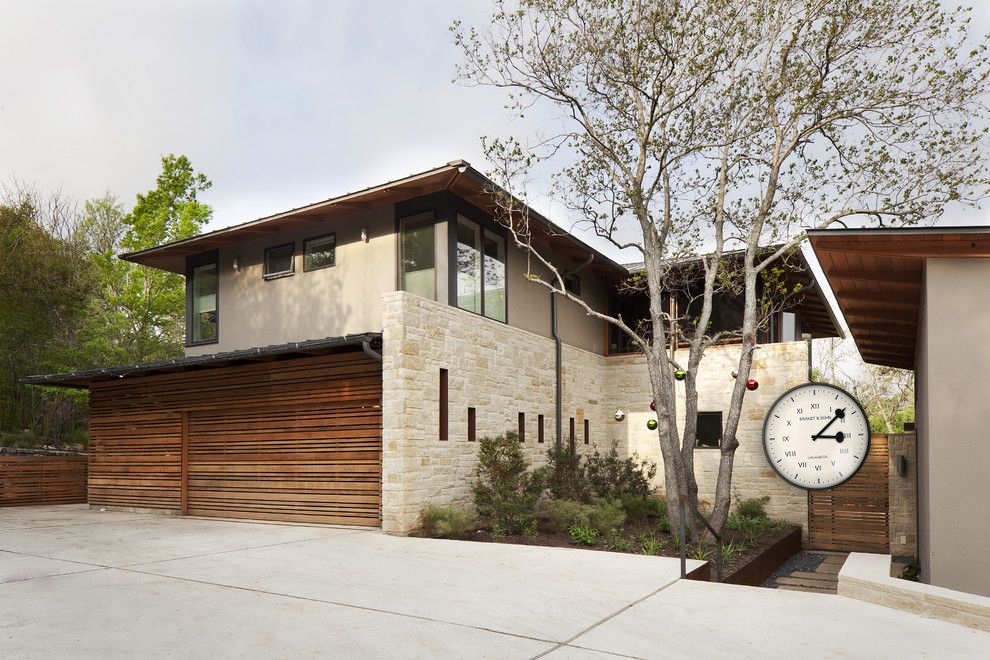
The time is **3:08**
